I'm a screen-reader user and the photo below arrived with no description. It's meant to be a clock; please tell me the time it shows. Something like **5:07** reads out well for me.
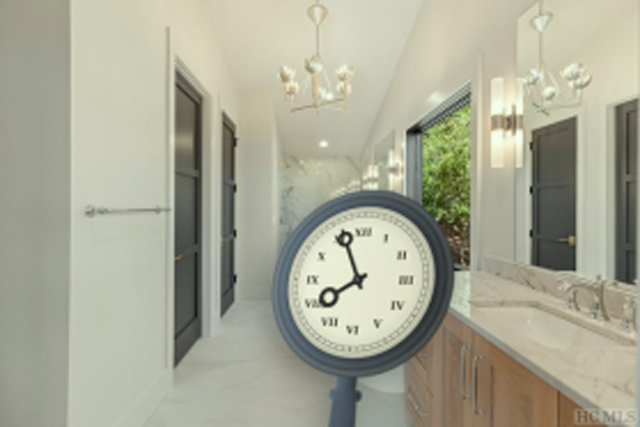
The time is **7:56**
